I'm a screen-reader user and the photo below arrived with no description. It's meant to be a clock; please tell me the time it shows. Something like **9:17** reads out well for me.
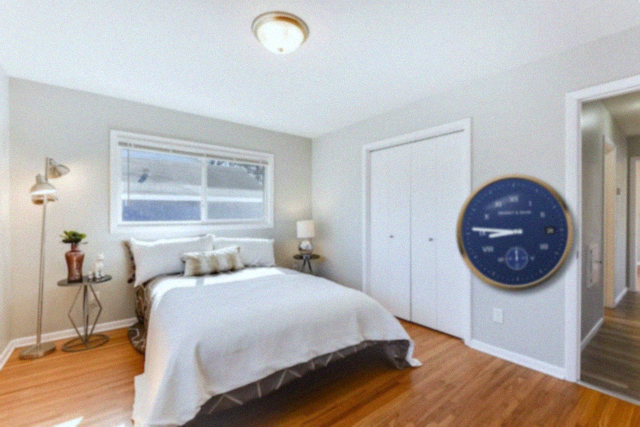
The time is **8:46**
